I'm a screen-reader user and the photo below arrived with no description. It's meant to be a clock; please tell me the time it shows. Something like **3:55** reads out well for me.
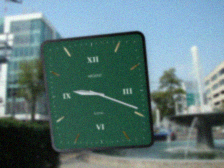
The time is **9:19**
